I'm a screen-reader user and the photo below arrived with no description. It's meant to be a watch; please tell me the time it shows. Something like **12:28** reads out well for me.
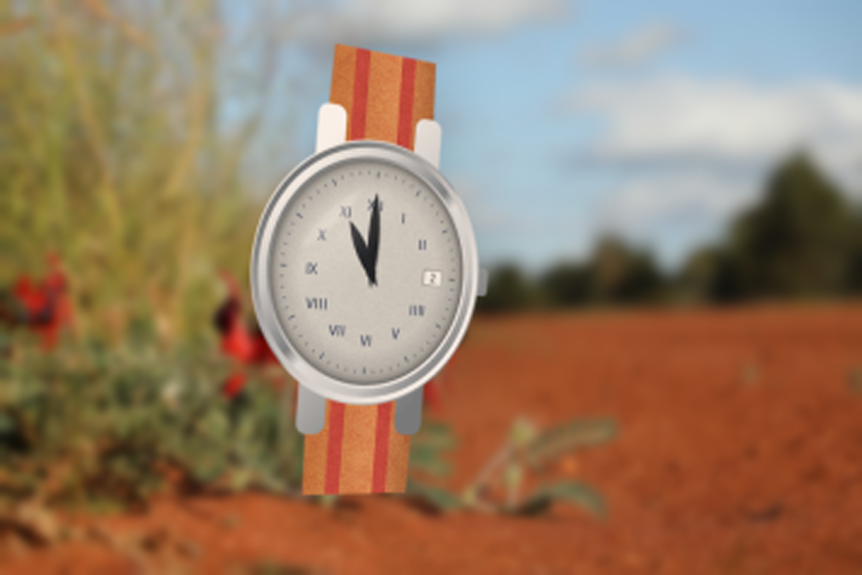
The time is **11:00**
